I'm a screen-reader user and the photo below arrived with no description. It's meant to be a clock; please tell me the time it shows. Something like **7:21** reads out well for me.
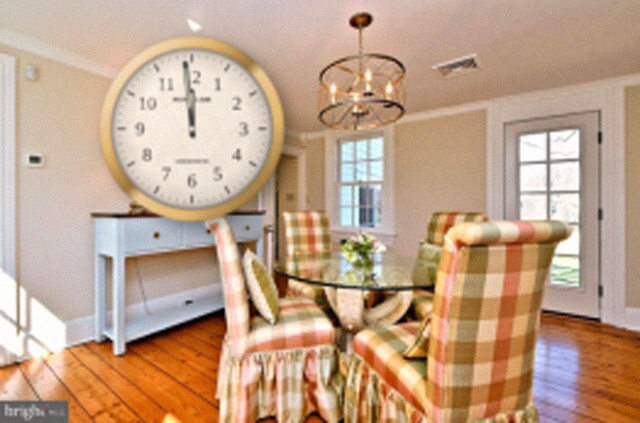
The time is **11:59**
